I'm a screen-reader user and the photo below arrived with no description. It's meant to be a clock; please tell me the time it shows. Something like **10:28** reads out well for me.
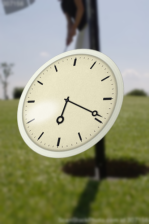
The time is **6:19**
